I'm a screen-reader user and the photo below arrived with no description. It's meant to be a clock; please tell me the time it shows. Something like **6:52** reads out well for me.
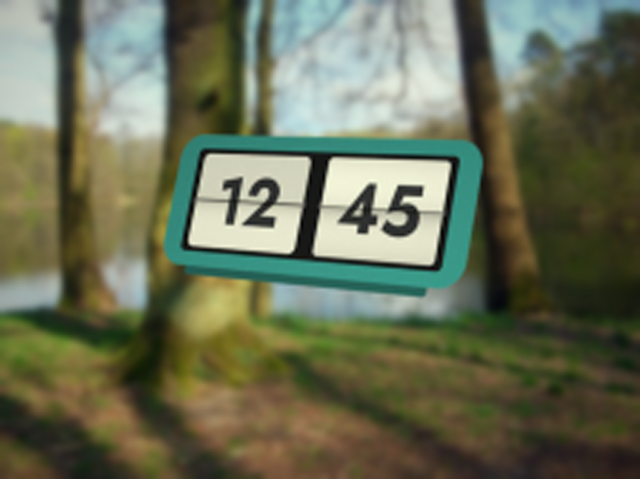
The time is **12:45**
